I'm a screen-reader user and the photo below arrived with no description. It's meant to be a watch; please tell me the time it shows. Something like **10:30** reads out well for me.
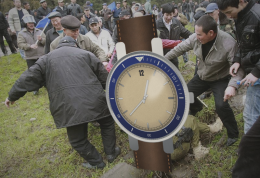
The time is **12:38**
